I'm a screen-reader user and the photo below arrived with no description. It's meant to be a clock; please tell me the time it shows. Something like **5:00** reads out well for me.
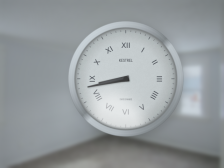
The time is **8:43**
